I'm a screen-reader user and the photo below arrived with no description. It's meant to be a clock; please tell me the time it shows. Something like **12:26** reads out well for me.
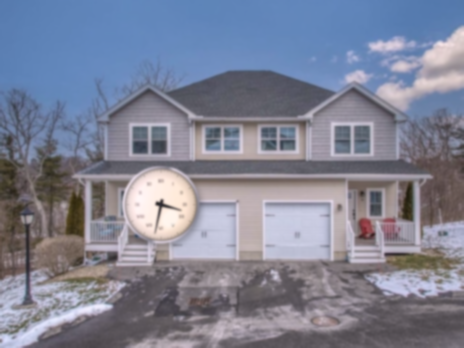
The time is **3:32**
